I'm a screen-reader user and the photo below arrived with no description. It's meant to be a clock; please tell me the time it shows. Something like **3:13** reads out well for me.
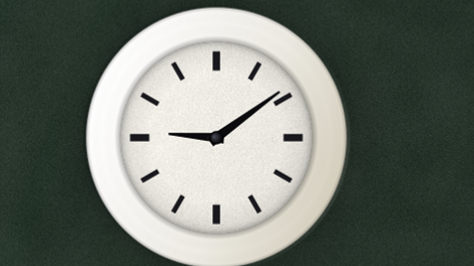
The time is **9:09**
